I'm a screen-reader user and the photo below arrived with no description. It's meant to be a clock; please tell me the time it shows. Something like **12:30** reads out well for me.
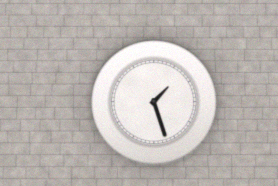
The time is **1:27**
